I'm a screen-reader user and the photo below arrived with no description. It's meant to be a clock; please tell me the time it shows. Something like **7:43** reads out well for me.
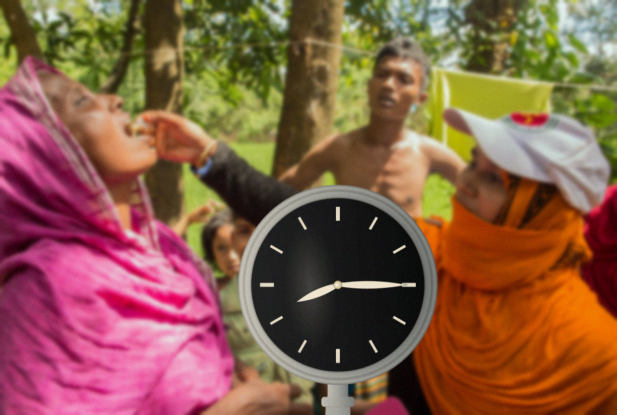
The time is **8:15**
